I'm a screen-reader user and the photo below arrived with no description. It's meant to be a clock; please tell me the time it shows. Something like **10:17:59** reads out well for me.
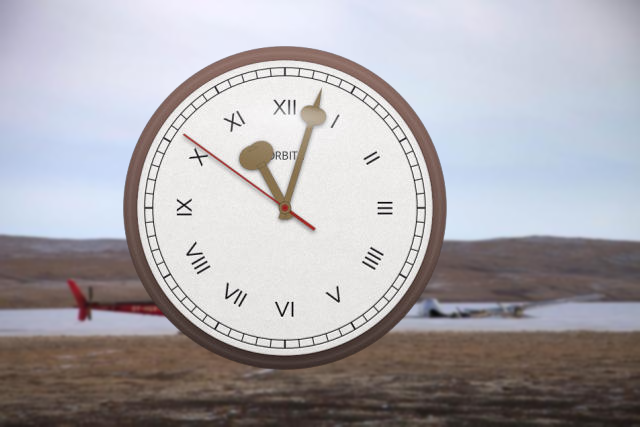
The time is **11:02:51**
